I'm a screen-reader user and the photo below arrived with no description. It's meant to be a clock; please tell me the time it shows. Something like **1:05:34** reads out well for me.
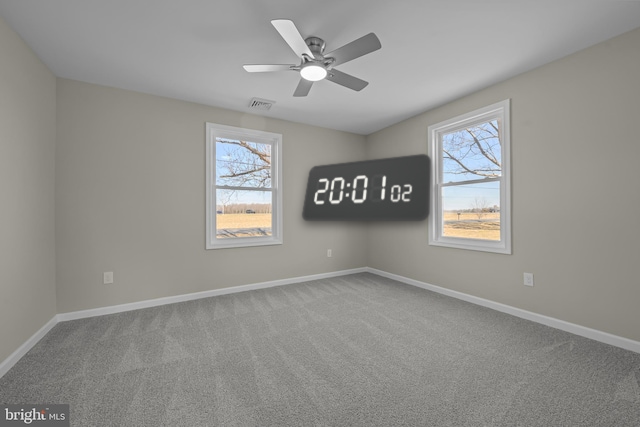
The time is **20:01:02**
